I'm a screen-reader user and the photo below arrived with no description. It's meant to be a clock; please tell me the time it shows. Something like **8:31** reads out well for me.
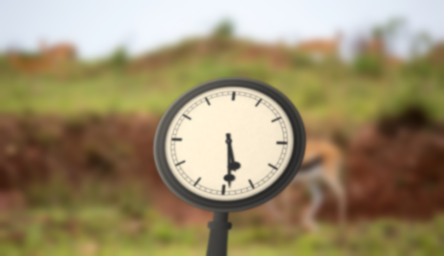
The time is **5:29**
